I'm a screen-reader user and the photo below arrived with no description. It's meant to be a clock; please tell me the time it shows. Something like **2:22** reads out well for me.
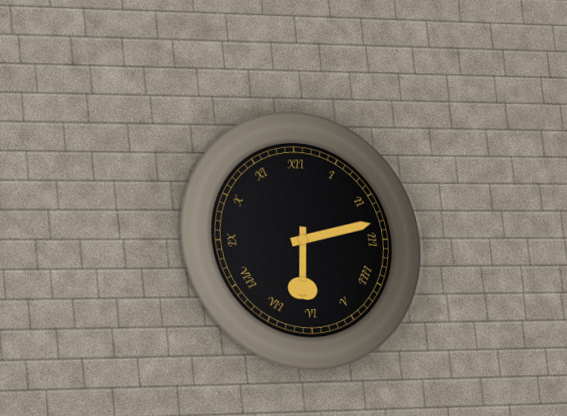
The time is **6:13**
